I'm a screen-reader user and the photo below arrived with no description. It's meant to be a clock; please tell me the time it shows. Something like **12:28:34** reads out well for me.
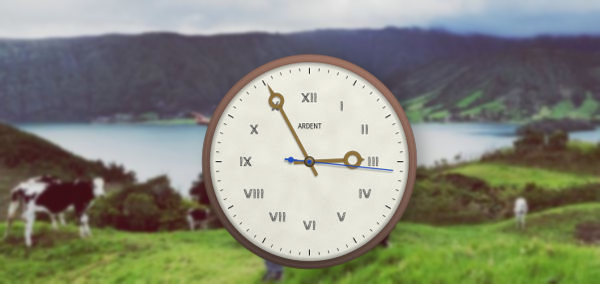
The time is **2:55:16**
